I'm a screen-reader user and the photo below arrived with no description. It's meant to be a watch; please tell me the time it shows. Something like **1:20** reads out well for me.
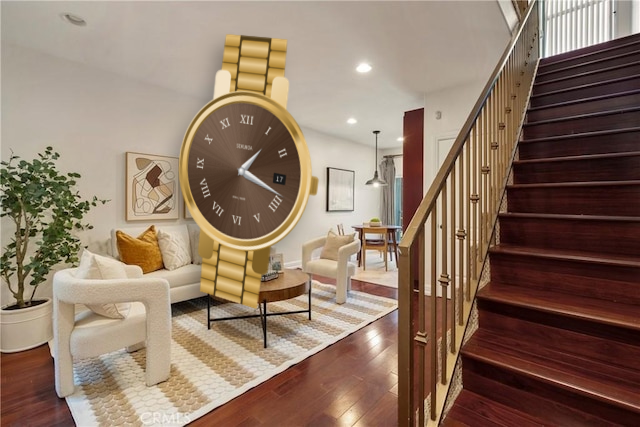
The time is **1:18**
